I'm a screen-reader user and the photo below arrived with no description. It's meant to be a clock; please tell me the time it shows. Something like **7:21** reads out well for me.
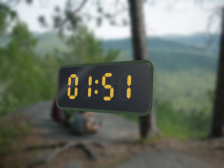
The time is **1:51**
